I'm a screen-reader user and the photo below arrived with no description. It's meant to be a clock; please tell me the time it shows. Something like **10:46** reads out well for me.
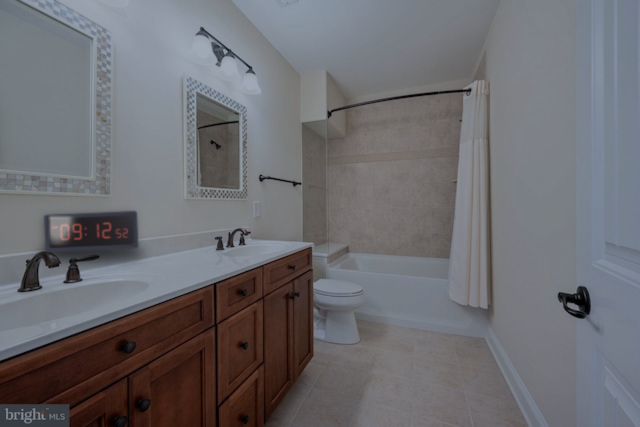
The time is **9:12**
